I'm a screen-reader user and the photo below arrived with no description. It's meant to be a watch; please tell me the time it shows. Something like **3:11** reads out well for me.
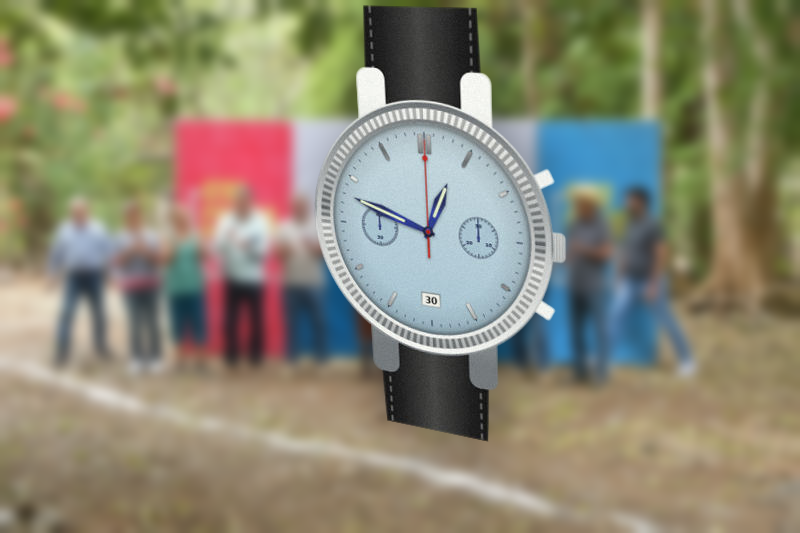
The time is **12:48**
